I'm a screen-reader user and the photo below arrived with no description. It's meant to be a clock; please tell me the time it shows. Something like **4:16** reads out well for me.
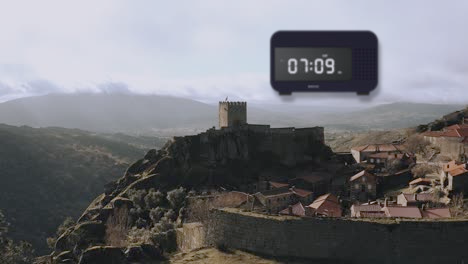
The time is **7:09**
